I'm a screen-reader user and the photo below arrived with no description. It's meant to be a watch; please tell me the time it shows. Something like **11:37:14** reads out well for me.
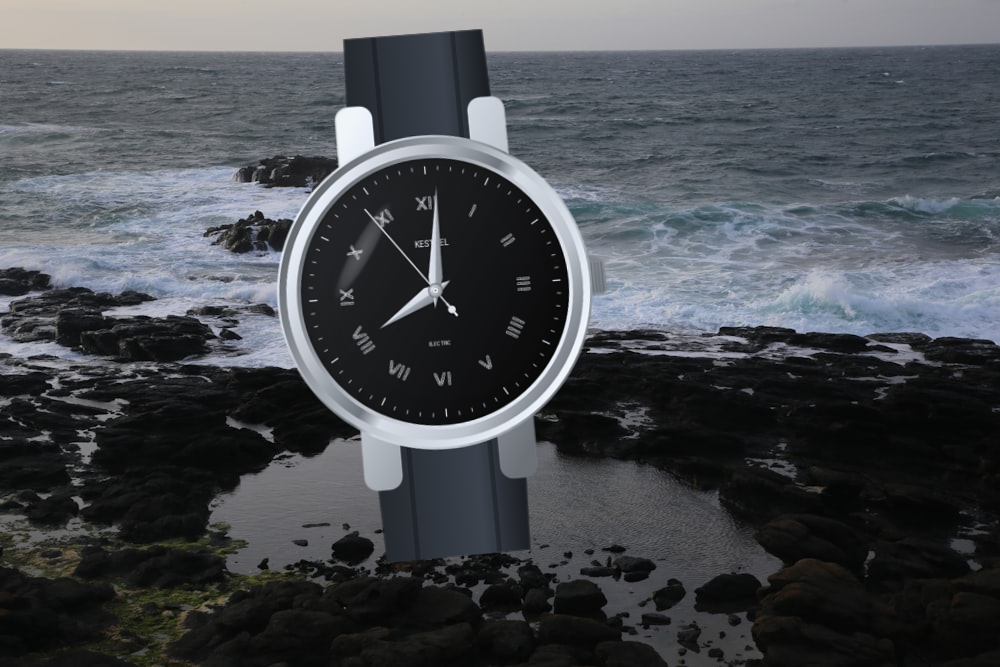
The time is **8:00:54**
